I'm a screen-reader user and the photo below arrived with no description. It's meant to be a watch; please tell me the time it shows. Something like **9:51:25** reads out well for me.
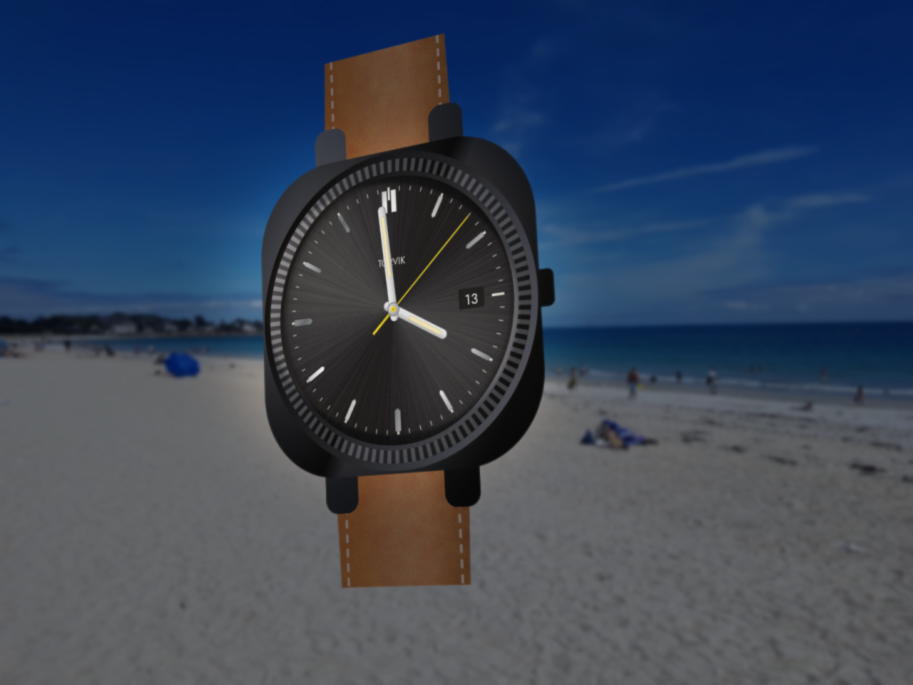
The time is **3:59:08**
